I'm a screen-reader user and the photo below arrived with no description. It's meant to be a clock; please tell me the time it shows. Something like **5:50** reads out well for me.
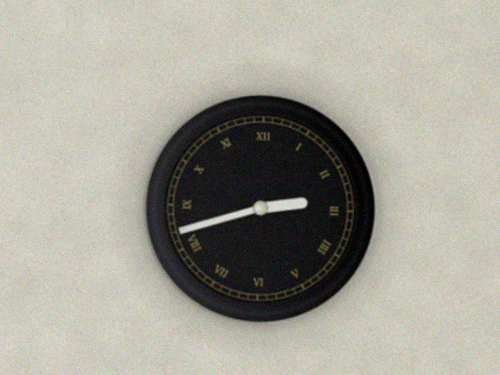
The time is **2:42**
